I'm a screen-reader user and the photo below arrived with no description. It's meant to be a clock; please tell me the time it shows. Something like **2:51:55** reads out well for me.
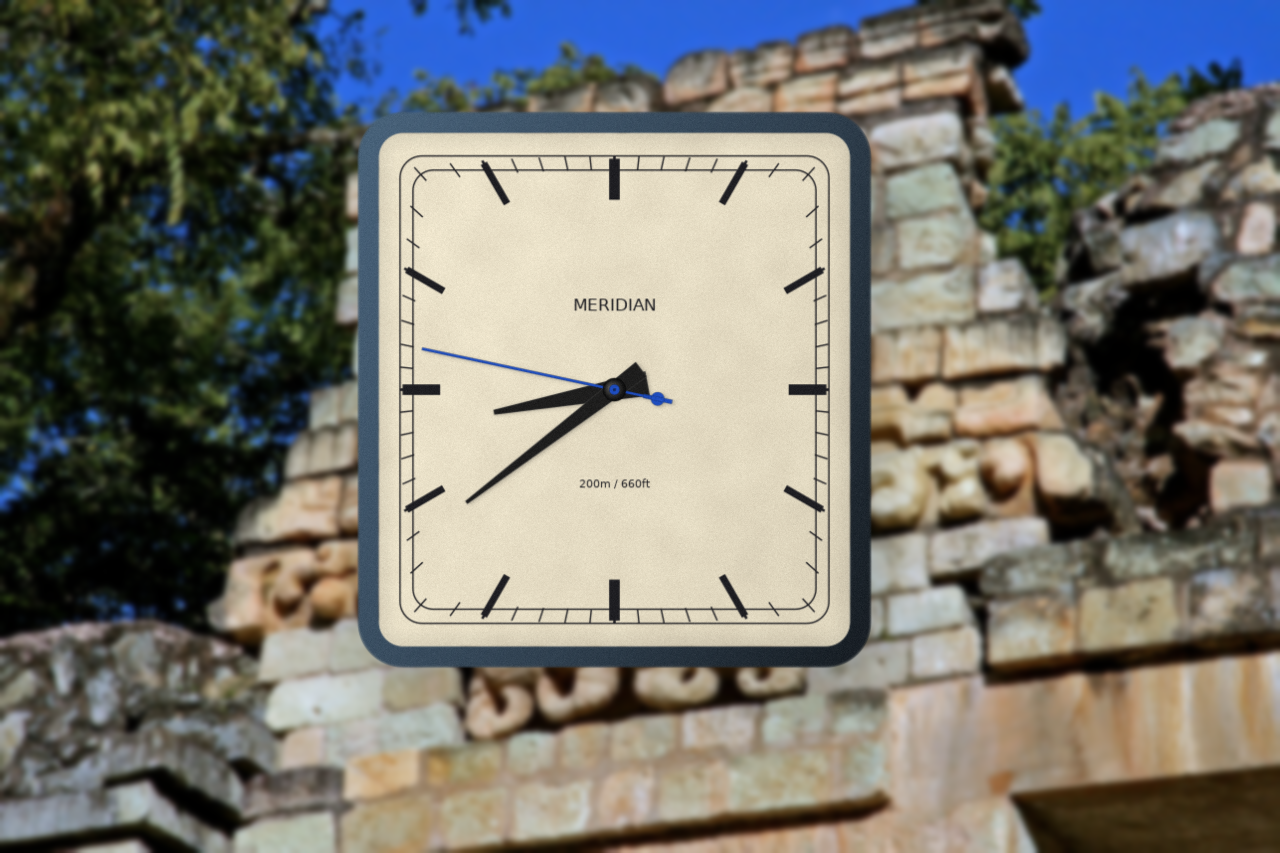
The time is **8:38:47**
